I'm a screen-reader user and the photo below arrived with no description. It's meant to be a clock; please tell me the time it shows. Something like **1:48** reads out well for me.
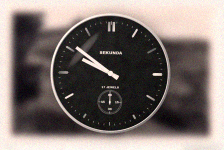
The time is **9:51**
